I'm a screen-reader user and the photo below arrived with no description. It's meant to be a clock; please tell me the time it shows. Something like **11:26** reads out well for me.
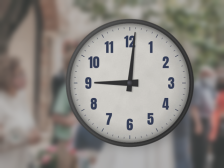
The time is **9:01**
